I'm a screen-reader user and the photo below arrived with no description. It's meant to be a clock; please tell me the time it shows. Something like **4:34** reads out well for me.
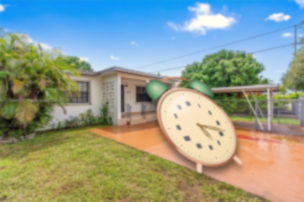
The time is **5:18**
